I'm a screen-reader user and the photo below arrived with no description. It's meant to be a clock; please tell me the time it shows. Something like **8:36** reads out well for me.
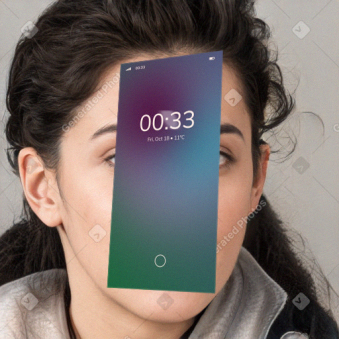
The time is **0:33**
